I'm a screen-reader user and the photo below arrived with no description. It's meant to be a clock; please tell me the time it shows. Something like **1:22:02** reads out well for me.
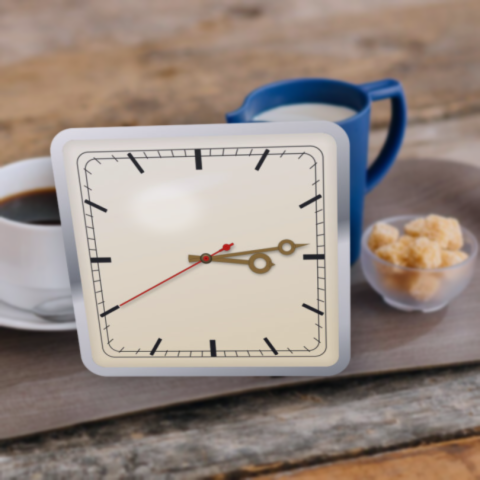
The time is **3:13:40**
